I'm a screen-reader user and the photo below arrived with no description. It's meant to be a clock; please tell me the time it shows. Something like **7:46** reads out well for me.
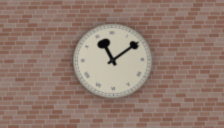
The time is **11:09**
